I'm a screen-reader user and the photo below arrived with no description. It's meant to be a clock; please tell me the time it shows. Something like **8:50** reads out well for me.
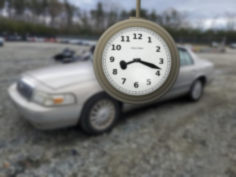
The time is **8:18**
